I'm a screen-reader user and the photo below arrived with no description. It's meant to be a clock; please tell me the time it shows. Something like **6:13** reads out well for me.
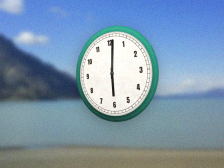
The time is **6:01**
